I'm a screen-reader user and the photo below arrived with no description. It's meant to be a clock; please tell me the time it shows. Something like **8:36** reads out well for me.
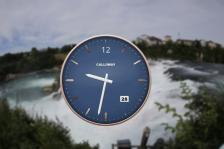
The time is **9:32**
